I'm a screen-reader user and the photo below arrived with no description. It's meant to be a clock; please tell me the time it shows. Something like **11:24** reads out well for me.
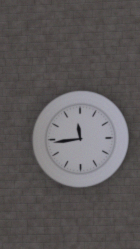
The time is **11:44**
